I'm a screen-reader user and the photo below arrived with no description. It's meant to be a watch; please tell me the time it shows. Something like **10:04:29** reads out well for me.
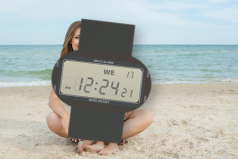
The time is **12:24:21**
